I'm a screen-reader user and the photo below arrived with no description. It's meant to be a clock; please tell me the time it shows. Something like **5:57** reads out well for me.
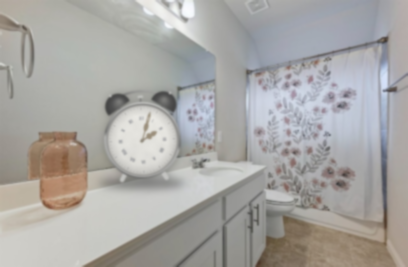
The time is **2:03**
